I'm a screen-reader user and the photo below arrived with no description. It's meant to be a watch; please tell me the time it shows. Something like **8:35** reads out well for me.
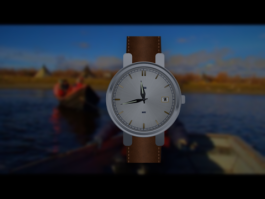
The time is **11:43**
